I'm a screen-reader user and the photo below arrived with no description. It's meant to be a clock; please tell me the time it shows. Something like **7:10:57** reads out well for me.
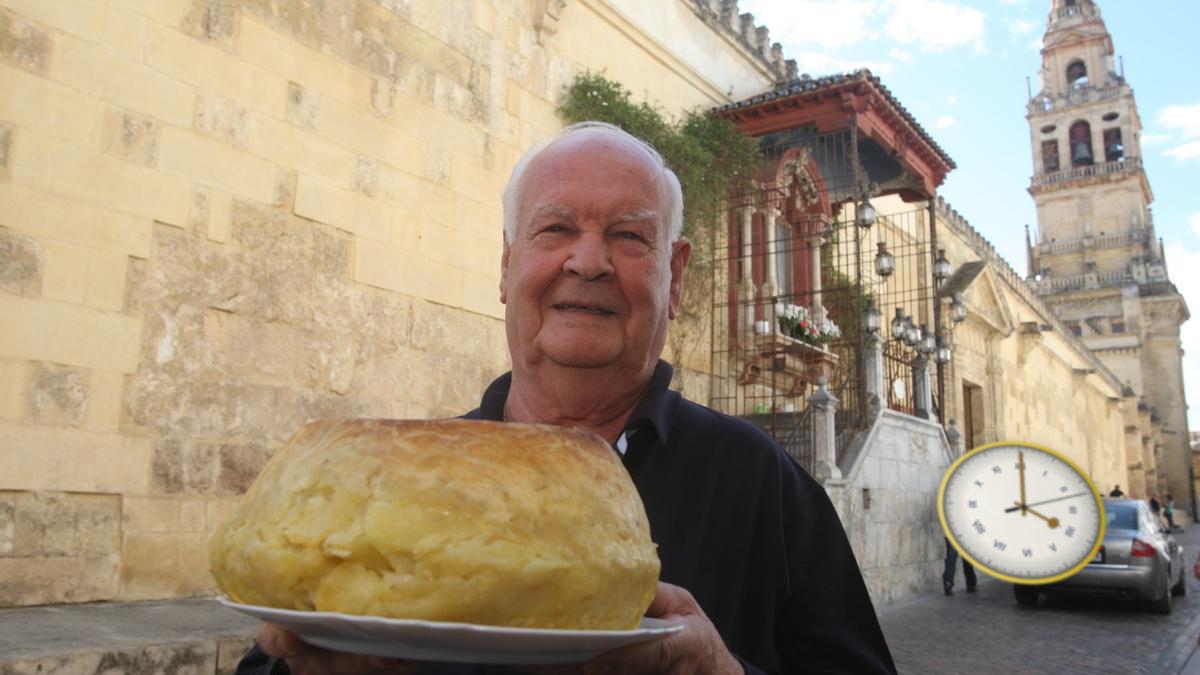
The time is **4:00:12**
